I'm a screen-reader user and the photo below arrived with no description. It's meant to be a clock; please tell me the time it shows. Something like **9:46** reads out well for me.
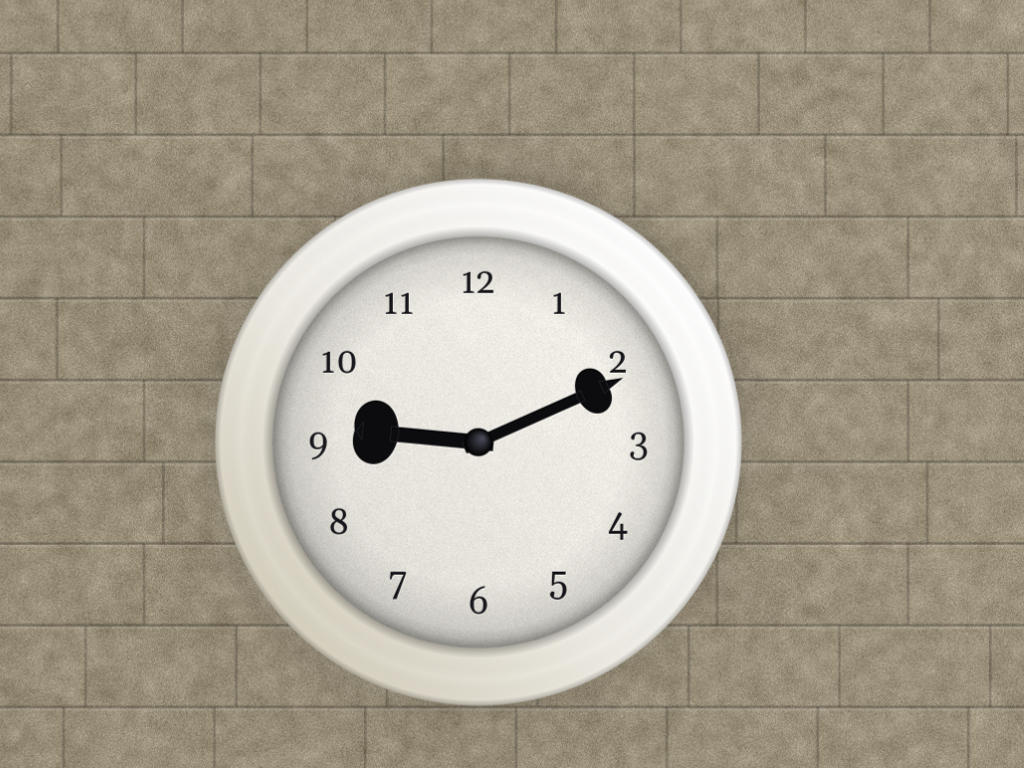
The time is **9:11**
